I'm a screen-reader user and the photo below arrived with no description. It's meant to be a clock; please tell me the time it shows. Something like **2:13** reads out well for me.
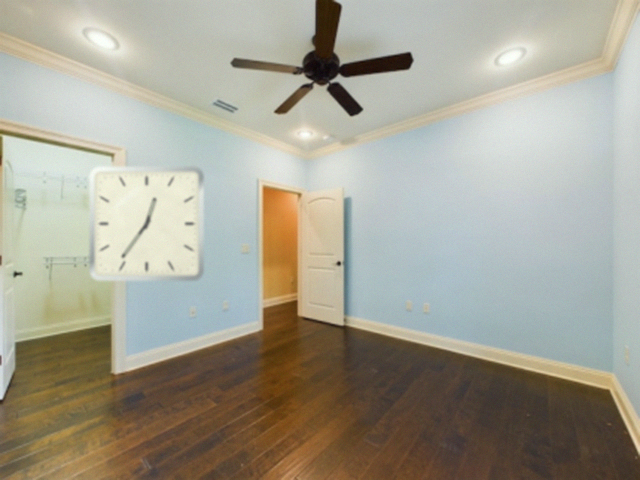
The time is **12:36**
